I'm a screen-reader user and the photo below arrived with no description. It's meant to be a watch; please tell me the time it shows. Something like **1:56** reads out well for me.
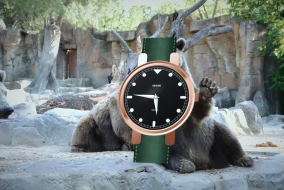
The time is **5:46**
